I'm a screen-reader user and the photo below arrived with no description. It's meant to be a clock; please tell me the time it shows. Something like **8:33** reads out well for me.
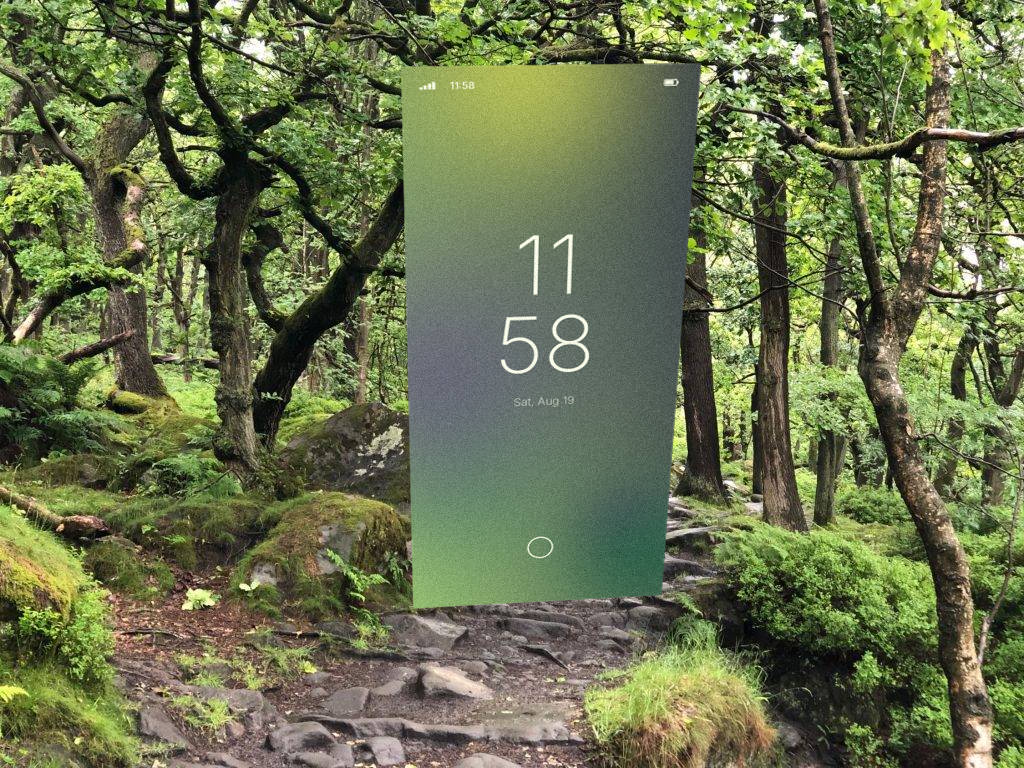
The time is **11:58**
